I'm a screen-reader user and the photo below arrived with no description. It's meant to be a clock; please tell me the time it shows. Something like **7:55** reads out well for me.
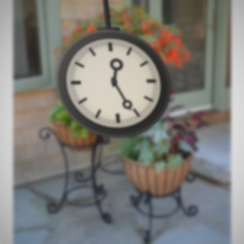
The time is **12:26**
